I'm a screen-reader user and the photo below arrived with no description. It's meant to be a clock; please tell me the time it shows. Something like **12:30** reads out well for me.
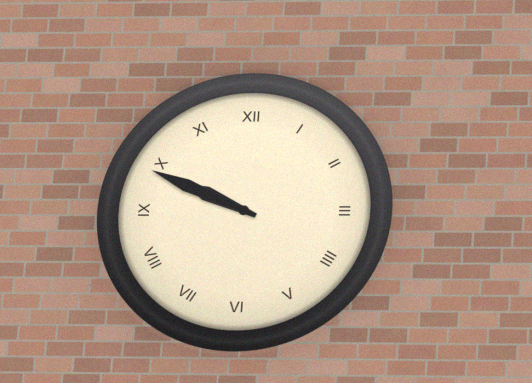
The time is **9:49**
